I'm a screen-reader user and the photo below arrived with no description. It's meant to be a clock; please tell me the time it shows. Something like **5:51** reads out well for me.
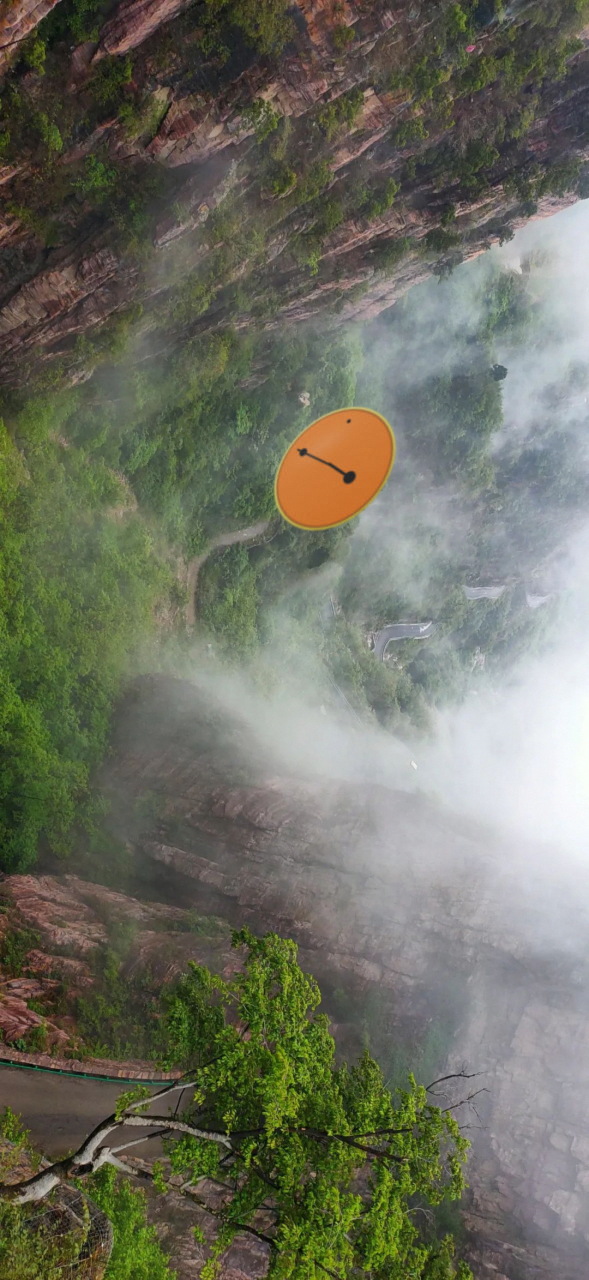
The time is **3:48**
